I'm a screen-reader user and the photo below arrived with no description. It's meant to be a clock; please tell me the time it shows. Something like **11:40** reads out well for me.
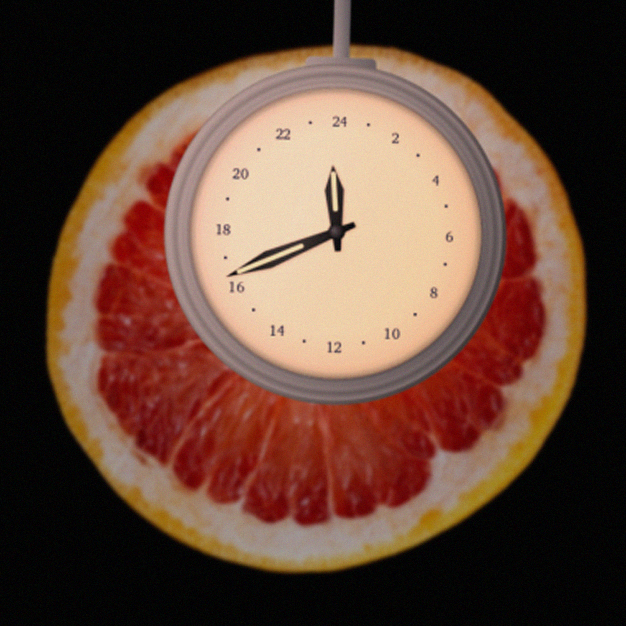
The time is **23:41**
